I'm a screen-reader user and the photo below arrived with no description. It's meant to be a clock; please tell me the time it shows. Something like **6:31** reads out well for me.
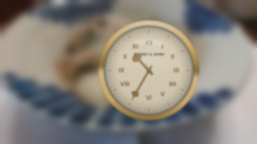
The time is **10:35**
